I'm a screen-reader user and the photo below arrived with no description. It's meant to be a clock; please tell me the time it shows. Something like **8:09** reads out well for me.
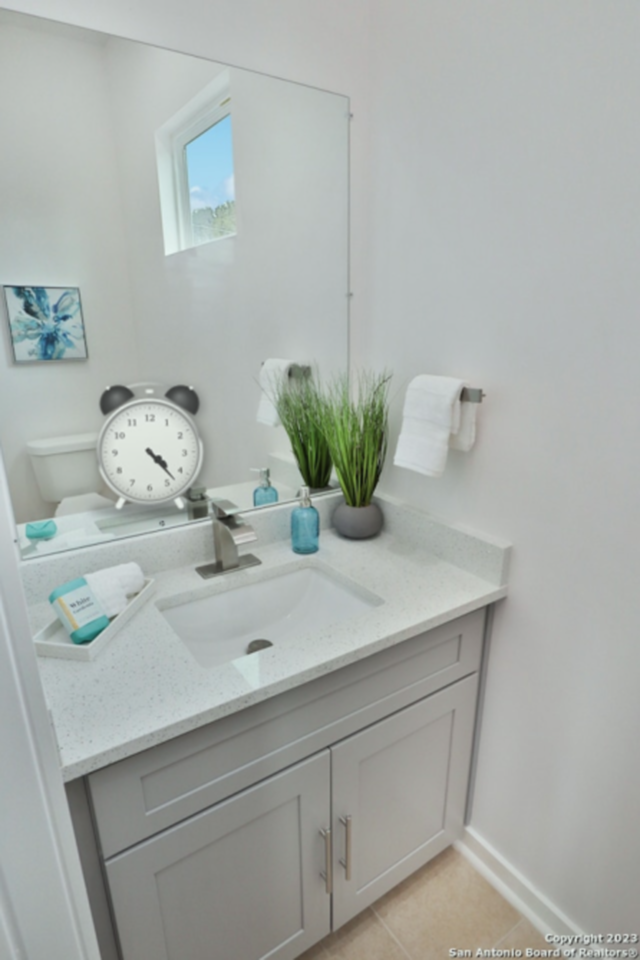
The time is **4:23**
